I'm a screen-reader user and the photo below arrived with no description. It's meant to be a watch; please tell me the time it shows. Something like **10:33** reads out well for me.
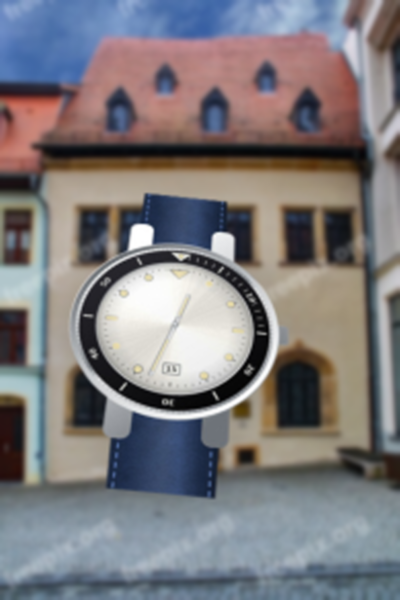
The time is **12:33**
